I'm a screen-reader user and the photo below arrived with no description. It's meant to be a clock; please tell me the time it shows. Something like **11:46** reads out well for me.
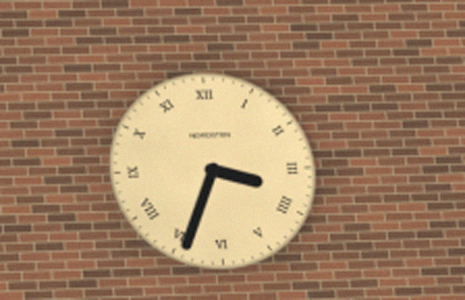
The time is **3:34**
